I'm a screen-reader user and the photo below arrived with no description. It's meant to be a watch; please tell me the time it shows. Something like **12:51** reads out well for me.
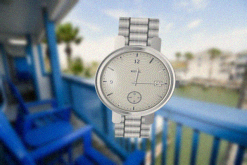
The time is **12:15**
